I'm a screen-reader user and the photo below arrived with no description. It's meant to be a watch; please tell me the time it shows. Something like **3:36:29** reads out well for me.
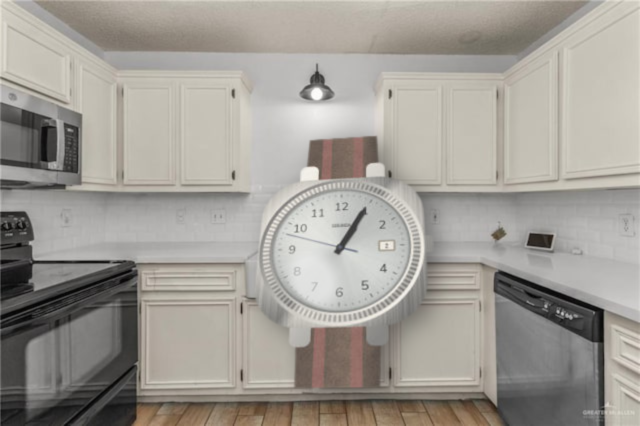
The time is **1:04:48**
